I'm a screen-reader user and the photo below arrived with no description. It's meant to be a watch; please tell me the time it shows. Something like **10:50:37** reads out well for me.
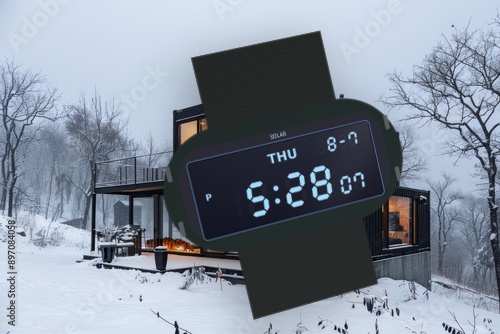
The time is **5:28:07**
